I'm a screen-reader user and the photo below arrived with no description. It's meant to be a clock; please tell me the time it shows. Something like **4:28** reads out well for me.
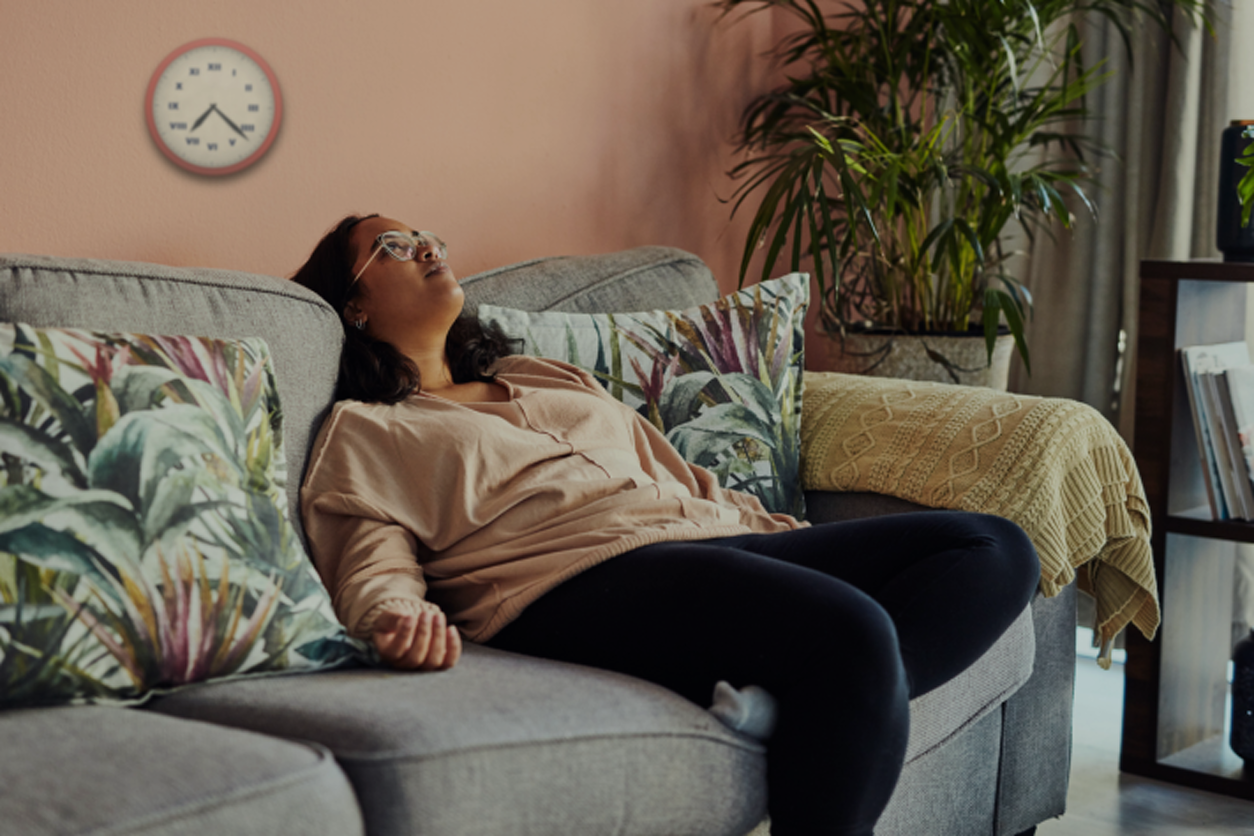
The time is **7:22**
